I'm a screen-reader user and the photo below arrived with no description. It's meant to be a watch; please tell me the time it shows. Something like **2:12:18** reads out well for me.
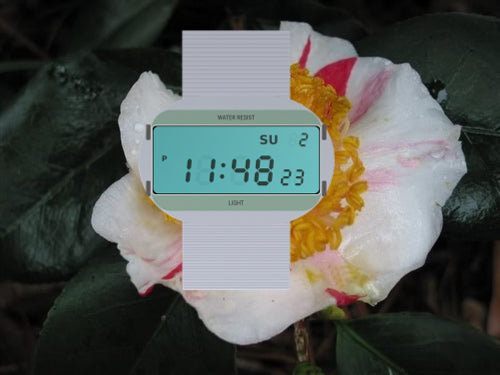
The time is **11:48:23**
